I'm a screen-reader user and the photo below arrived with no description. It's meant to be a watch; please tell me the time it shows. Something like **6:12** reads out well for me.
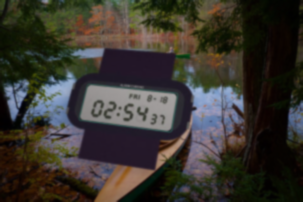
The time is **2:54**
